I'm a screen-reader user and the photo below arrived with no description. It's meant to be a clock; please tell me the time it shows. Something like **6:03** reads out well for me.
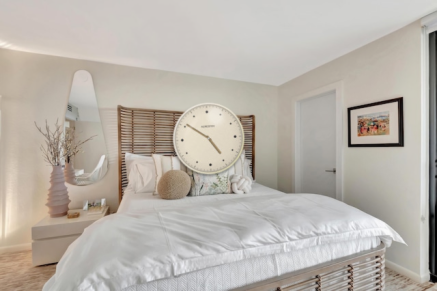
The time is **4:51**
